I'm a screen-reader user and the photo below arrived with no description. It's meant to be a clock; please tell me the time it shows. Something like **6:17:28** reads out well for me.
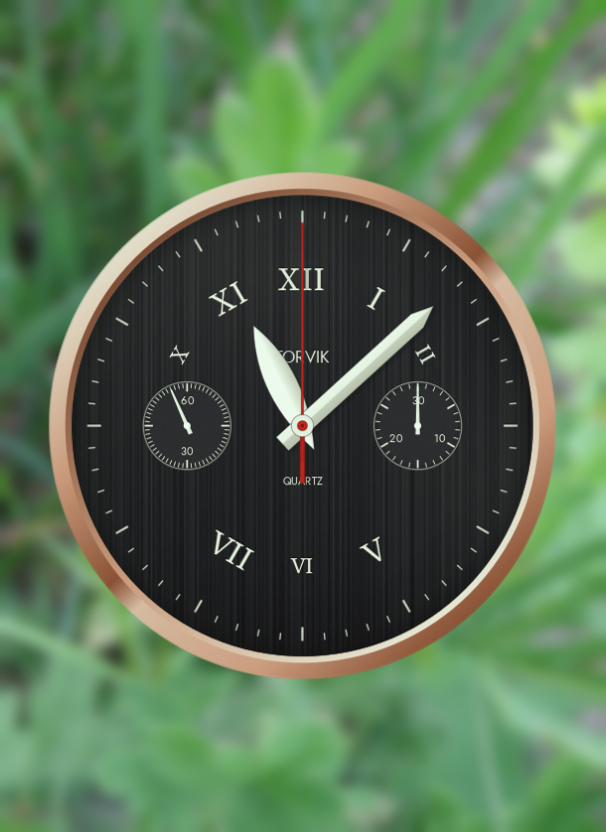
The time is **11:07:56**
